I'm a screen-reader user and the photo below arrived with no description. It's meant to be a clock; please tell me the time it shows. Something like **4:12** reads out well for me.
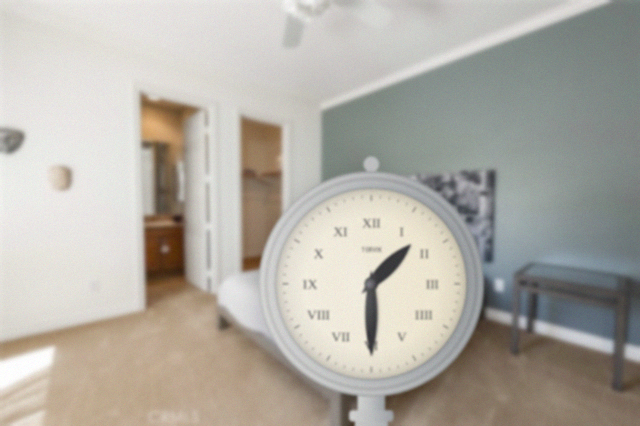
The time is **1:30**
